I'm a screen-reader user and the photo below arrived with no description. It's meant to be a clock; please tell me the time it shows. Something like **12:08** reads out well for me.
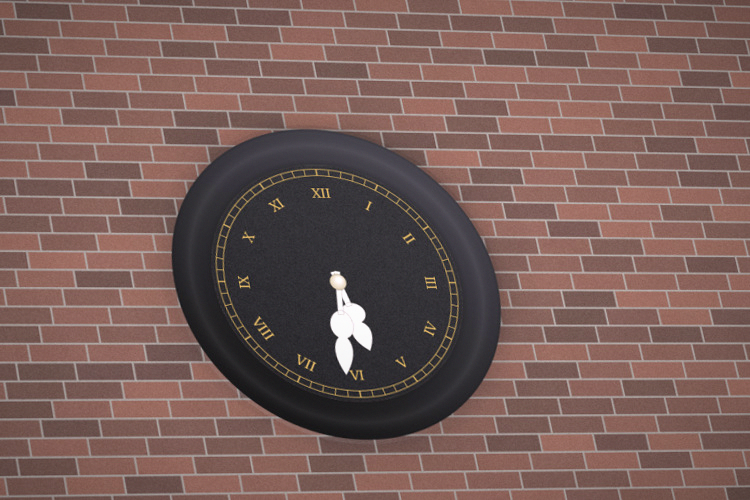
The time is **5:31**
